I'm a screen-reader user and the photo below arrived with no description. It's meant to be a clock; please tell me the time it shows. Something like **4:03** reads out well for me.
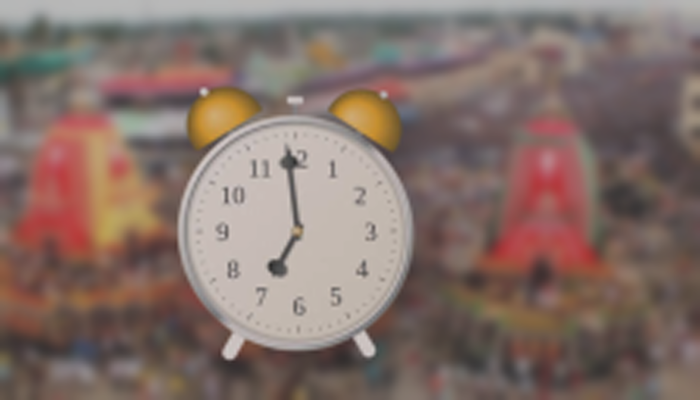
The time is **6:59**
